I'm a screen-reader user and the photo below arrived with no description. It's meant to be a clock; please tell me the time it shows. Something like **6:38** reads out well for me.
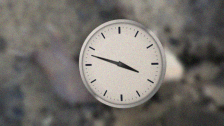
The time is **3:48**
